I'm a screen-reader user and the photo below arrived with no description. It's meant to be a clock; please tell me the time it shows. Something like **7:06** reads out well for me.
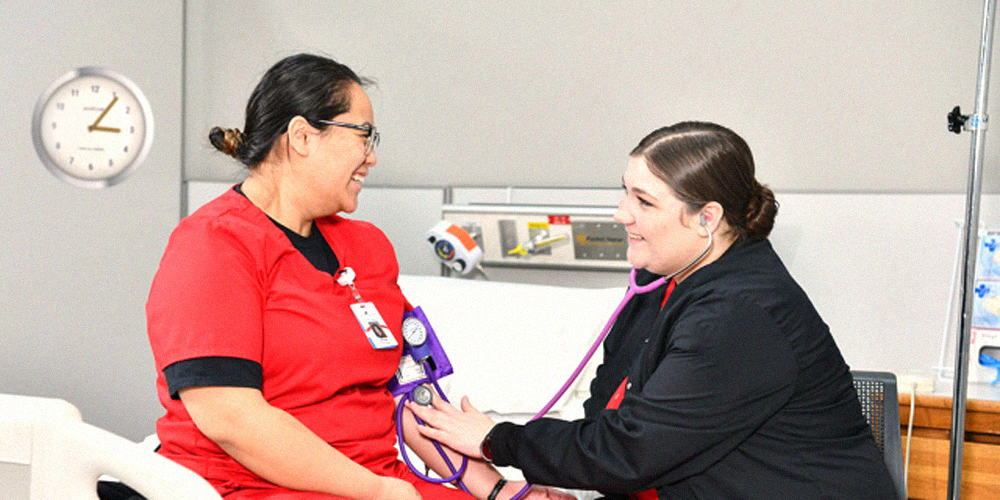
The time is **3:06**
